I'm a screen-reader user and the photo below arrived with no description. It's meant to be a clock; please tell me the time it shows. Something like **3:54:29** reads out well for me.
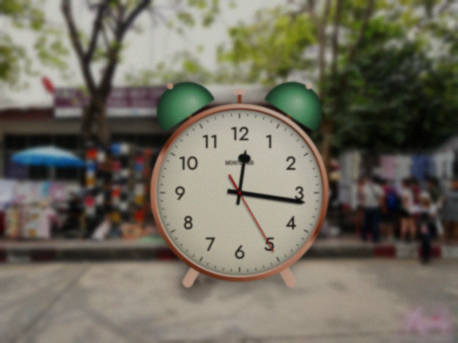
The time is **12:16:25**
